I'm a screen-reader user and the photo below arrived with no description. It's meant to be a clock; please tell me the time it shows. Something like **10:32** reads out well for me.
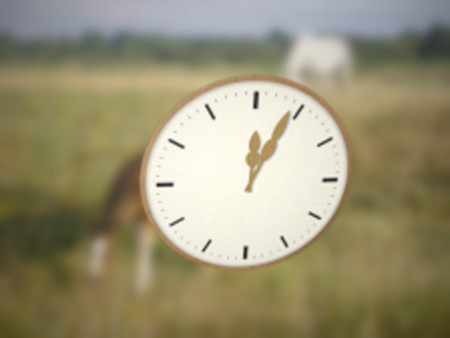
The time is **12:04**
